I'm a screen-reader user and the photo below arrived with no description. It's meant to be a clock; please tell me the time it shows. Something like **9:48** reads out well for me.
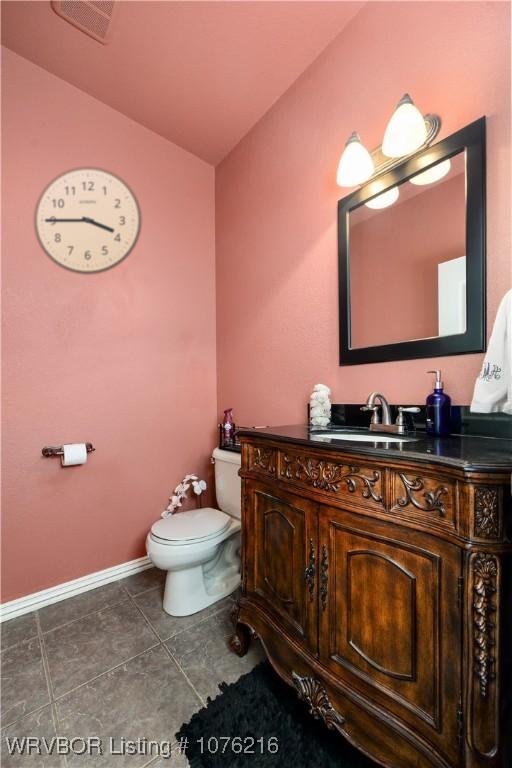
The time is **3:45**
